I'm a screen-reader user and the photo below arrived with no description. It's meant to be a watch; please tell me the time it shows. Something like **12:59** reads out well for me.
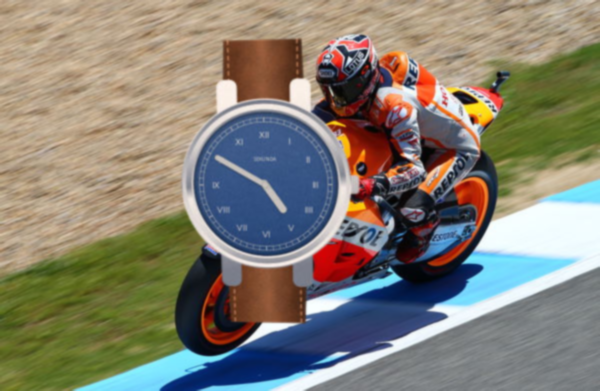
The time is **4:50**
